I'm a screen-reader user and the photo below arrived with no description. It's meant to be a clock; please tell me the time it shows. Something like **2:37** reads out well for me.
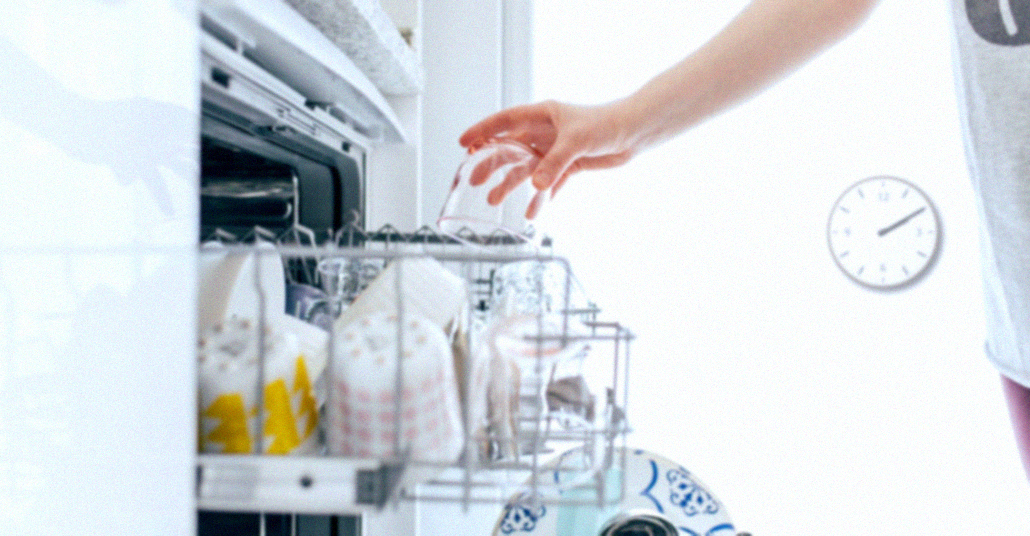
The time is **2:10**
